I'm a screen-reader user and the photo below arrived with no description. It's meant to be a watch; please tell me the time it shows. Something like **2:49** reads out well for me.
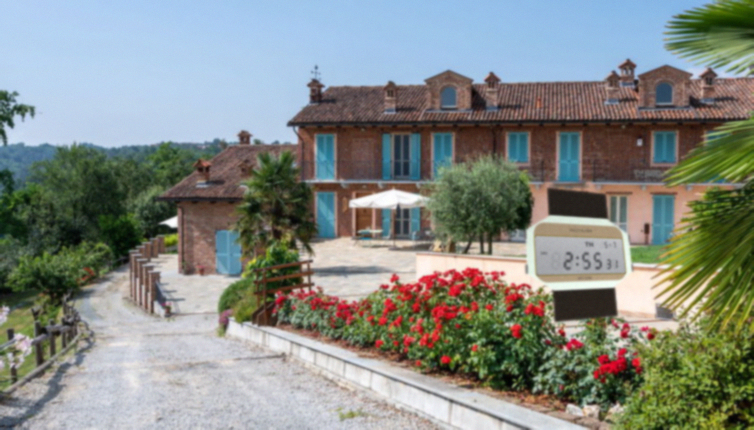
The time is **2:55**
